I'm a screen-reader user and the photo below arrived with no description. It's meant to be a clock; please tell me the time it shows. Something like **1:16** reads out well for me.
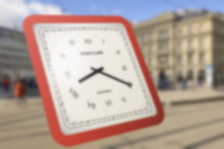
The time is **8:20**
